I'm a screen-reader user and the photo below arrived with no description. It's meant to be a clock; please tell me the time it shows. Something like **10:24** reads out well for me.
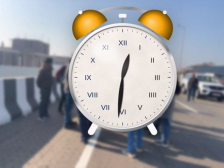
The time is **12:31**
